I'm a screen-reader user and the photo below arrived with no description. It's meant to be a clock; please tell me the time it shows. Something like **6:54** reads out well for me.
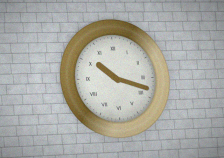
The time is **10:18**
